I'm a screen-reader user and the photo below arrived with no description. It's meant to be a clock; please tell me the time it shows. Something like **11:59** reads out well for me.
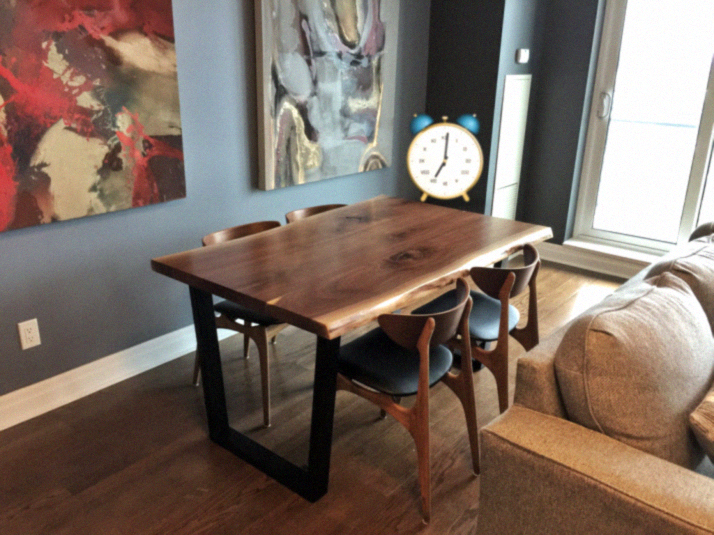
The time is **7:01**
